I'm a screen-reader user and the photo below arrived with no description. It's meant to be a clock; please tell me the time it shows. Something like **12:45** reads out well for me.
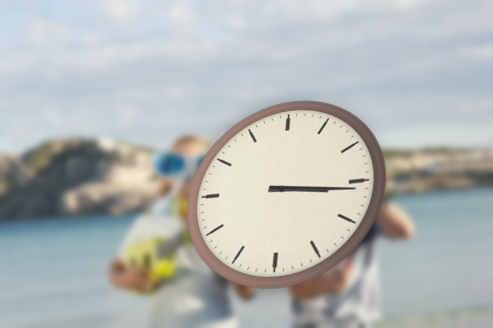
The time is **3:16**
